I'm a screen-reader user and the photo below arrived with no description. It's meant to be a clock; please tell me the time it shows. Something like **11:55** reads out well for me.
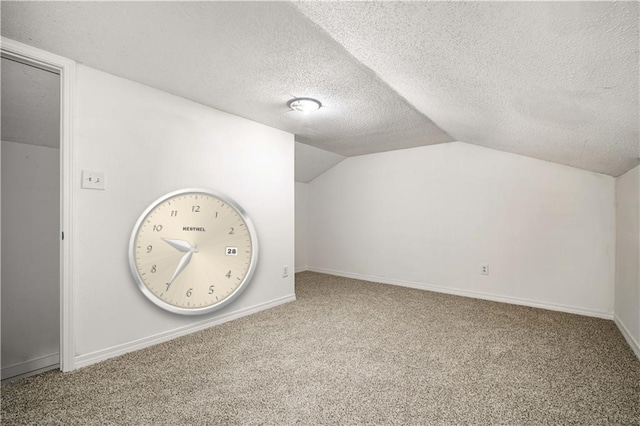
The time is **9:35**
